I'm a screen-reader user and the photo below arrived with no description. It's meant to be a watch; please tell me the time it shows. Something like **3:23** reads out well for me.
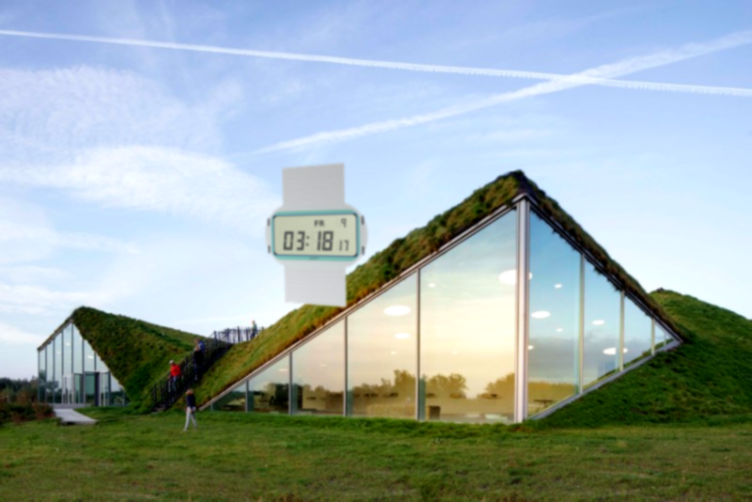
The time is **3:18**
